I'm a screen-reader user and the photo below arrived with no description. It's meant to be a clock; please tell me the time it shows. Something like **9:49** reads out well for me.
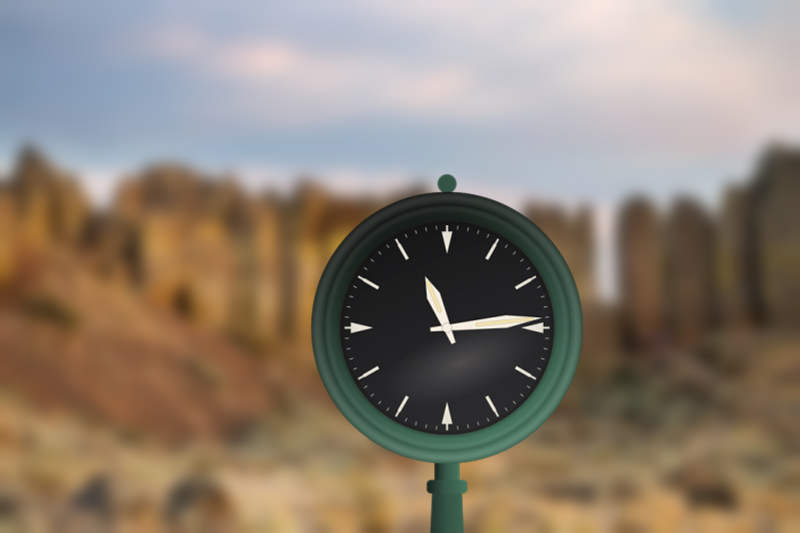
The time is **11:14**
